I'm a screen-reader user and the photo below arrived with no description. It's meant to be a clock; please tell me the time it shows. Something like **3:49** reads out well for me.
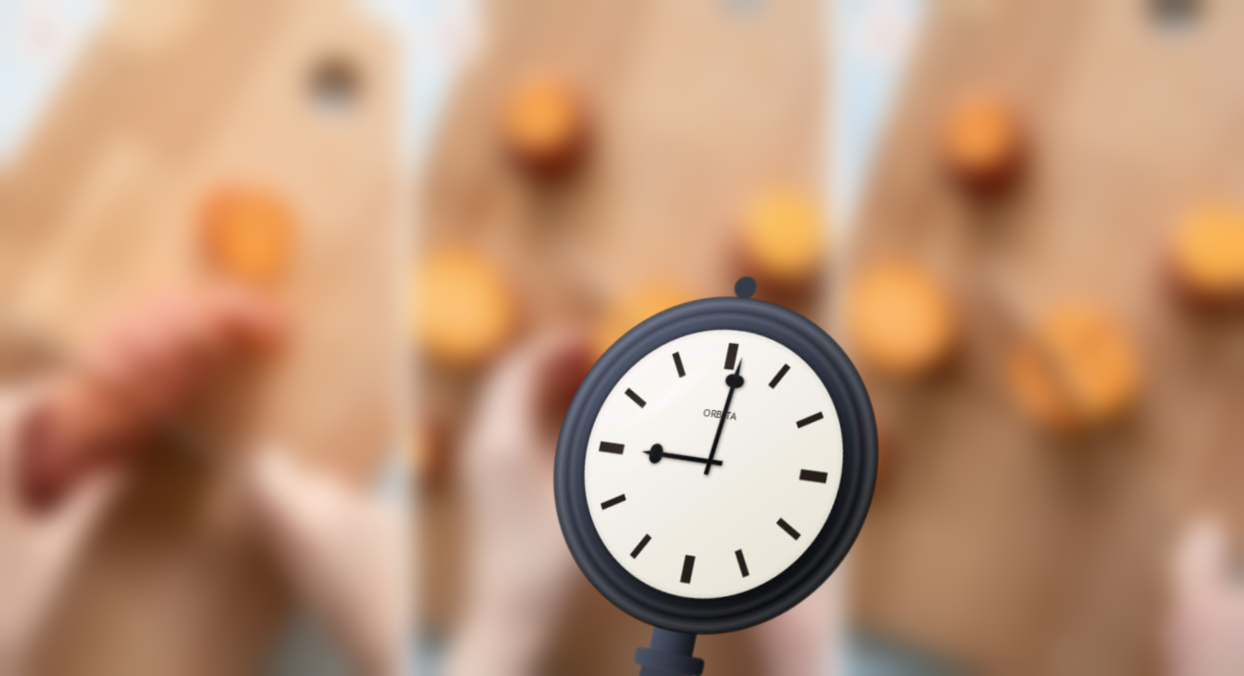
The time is **9:01**
